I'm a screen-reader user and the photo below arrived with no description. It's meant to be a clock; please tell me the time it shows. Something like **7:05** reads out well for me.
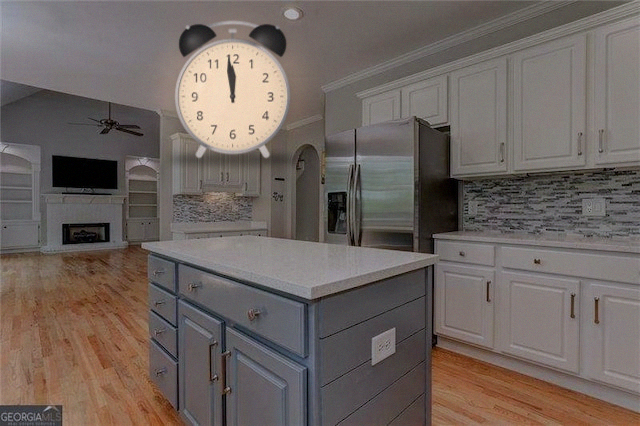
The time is **11:59**
